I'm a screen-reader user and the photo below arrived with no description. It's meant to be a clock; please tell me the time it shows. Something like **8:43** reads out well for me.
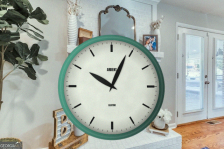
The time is **10:04**
